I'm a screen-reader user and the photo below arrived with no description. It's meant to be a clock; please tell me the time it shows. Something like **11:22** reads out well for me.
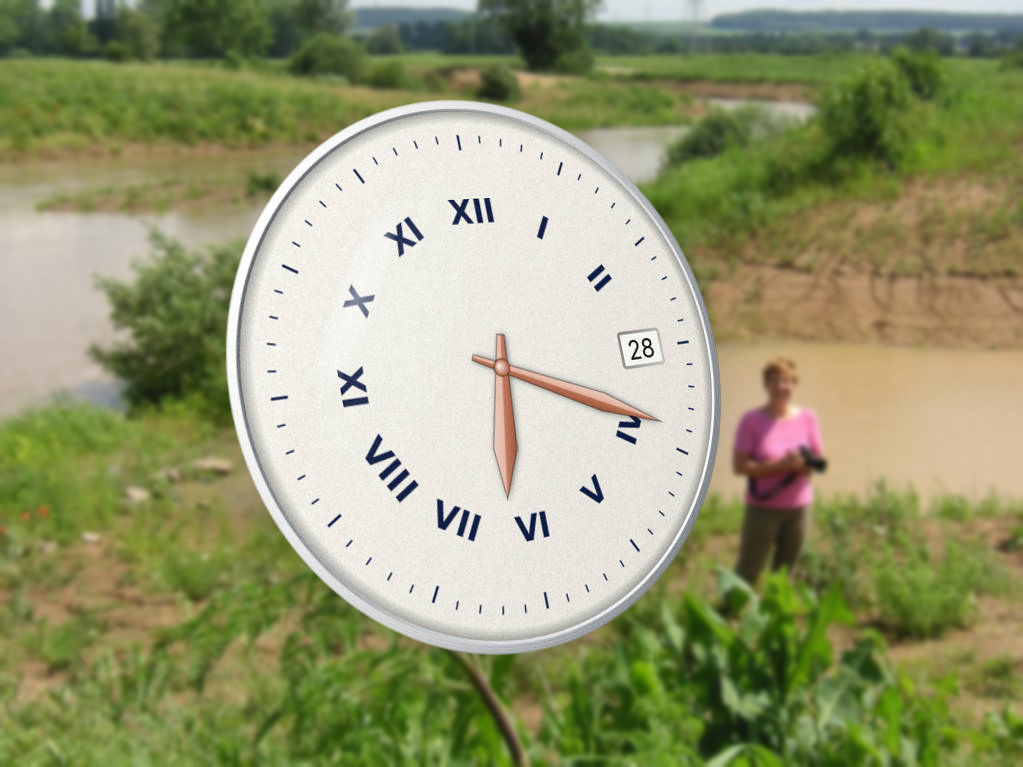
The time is **6:19**
